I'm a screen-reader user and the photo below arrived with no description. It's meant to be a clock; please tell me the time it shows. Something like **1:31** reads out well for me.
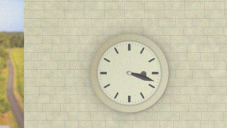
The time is **3:18**
